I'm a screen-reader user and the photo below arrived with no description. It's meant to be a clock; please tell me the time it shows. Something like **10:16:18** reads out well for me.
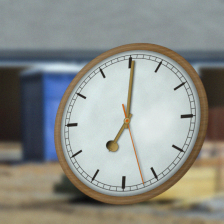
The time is **7:00:27**
